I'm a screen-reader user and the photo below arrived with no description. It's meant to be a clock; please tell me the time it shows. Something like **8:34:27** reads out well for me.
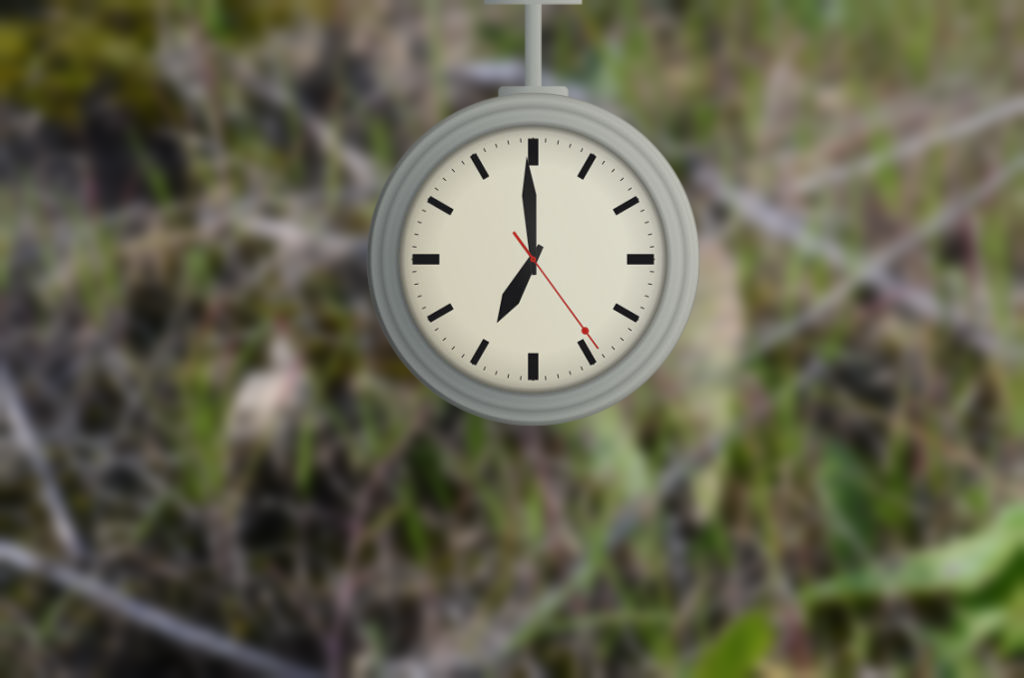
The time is **6:59:24**
